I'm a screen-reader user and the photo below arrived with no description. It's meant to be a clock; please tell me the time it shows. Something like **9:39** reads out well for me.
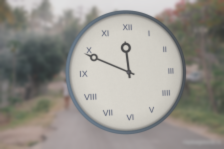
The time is **11:49**
